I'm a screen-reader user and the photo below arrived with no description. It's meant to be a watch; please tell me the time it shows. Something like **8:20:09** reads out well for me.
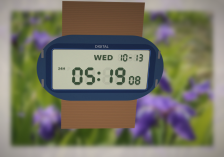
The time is **5:19:08**
